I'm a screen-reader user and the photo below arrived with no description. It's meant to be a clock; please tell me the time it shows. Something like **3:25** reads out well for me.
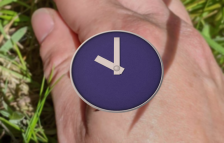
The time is **10:00**
